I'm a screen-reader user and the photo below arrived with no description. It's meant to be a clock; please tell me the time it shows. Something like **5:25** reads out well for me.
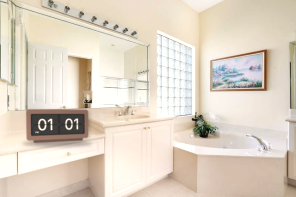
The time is **1:01**
